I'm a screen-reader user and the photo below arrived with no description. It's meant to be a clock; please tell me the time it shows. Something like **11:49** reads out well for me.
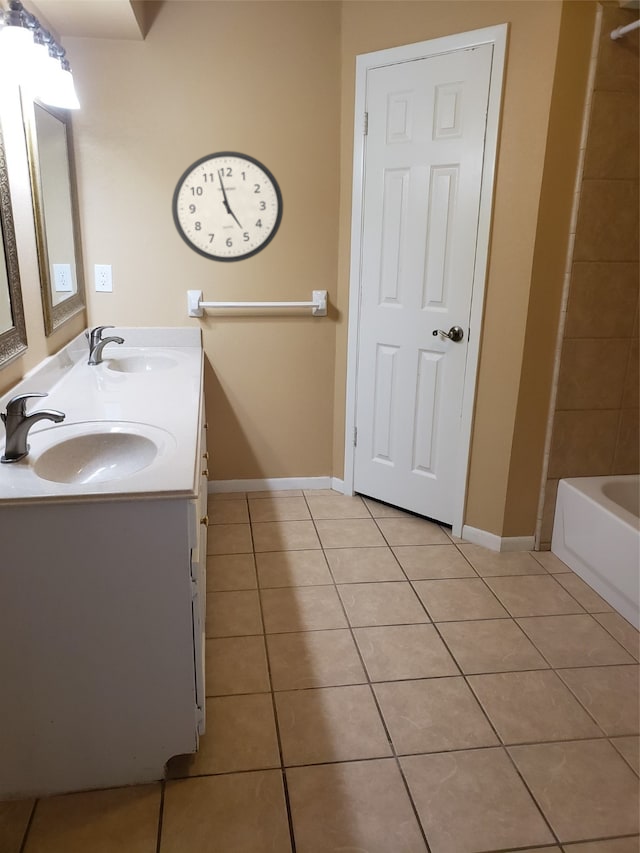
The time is **4:58**
